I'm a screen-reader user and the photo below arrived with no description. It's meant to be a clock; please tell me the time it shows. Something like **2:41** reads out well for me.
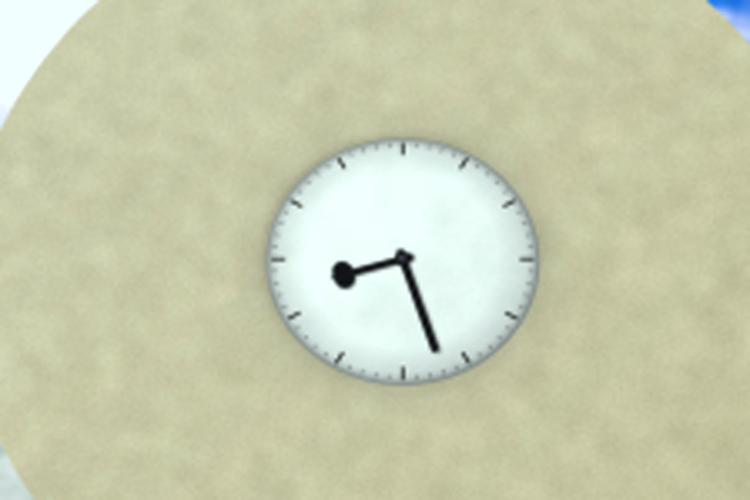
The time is **8:27**
